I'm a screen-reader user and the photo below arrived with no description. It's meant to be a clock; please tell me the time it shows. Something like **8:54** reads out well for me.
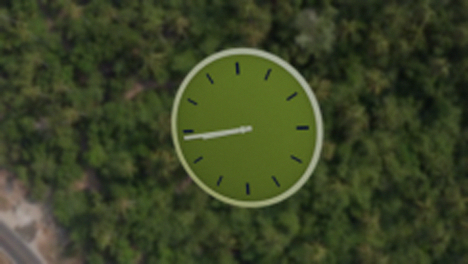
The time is **8:44**
